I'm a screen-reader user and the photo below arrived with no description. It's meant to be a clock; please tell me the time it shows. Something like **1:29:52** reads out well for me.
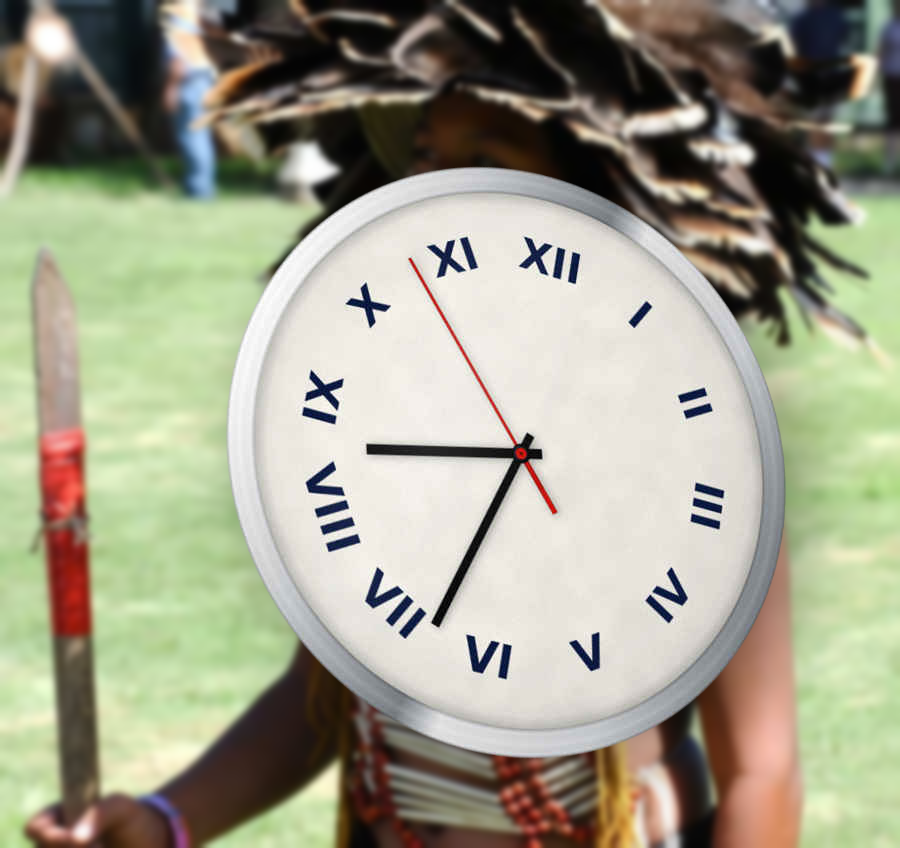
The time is **8:32:53**
